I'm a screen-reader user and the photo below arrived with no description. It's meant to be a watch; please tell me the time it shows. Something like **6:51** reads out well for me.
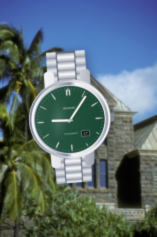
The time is **9:06**
